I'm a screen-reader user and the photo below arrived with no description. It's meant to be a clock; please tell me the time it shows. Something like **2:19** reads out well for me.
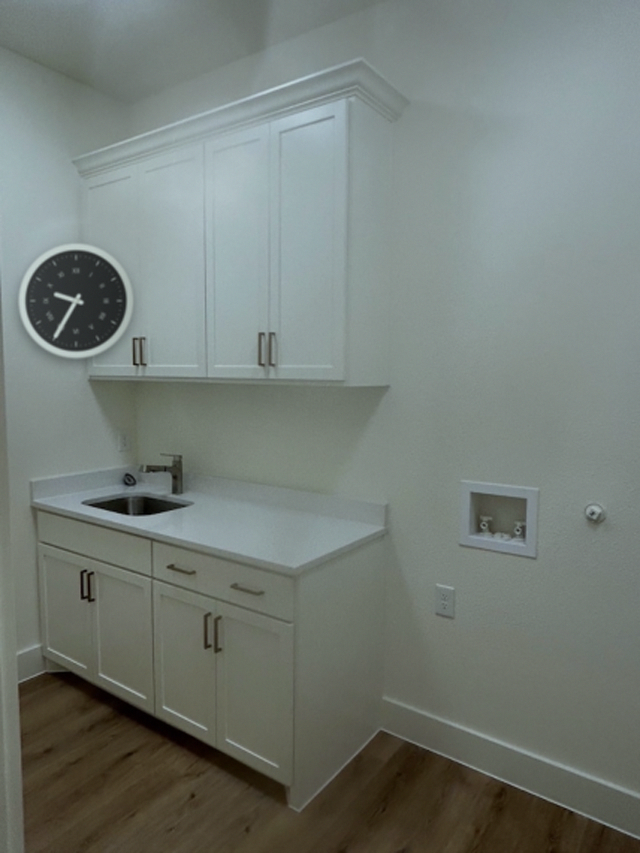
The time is **9:35**
